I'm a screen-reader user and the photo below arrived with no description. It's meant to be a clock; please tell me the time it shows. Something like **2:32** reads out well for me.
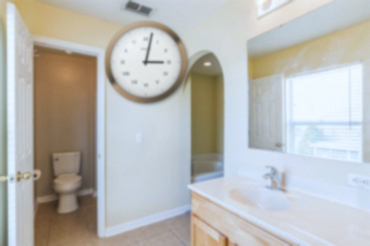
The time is **3:02**
